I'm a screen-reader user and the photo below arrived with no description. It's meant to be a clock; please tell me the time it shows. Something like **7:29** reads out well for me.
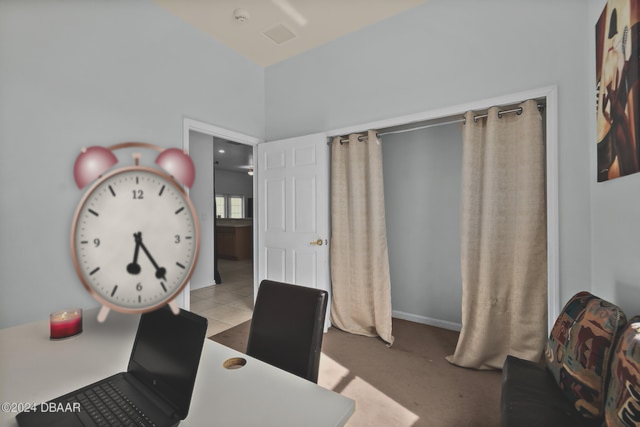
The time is **6:24**
